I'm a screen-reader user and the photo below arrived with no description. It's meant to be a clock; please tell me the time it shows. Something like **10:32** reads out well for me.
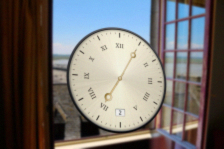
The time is **7:05**
